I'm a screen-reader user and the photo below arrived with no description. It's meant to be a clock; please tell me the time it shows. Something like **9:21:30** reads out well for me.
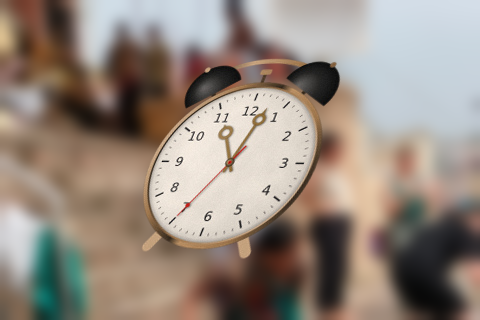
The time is **11:02:35**
